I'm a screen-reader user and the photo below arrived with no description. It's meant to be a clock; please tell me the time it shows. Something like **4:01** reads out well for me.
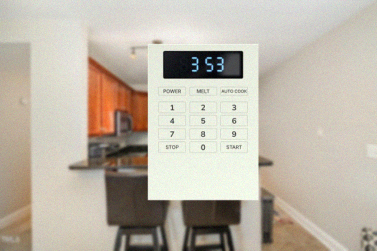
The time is **3:53**
